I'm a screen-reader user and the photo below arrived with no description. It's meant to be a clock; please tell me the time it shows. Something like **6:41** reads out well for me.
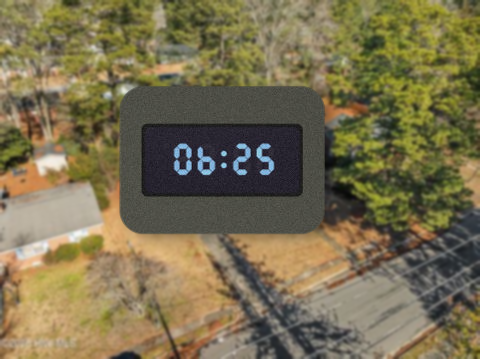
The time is **6:25**
